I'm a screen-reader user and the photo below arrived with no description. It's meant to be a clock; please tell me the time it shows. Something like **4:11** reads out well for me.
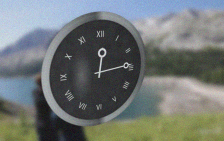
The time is **12:14**
